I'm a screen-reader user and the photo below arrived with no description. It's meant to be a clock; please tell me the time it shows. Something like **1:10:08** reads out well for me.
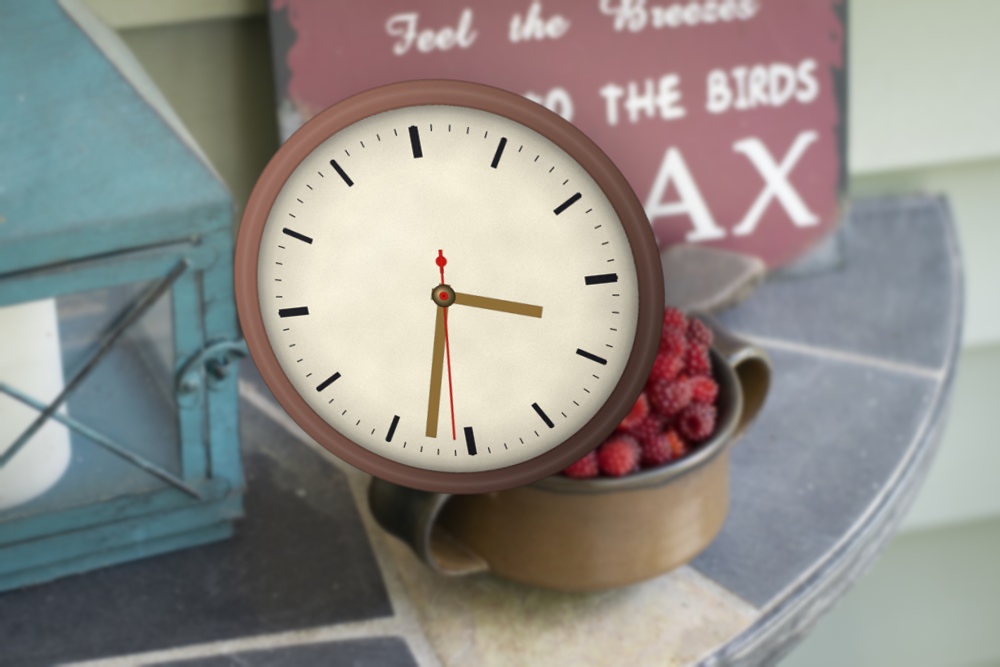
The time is **3:32:31**
